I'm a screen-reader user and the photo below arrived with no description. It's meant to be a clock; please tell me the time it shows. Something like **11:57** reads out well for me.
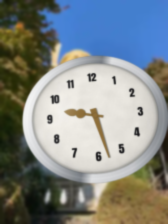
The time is **9:28**
